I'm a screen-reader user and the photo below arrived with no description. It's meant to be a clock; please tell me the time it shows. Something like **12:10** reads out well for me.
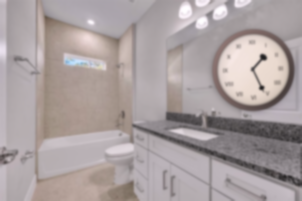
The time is **1:26**
